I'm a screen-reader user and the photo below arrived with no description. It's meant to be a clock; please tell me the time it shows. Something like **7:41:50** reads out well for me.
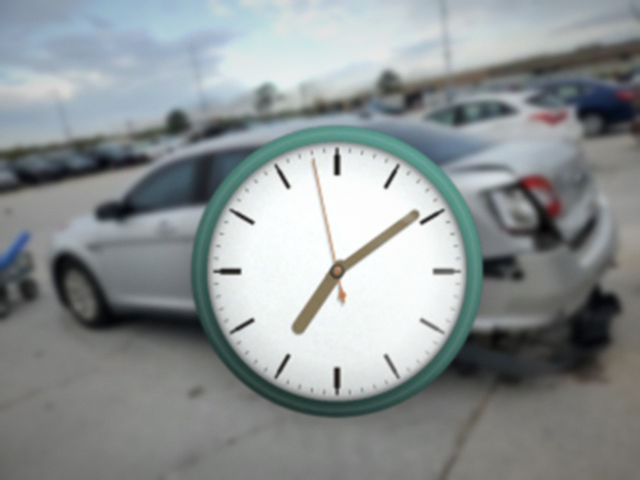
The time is **7:08:58**
